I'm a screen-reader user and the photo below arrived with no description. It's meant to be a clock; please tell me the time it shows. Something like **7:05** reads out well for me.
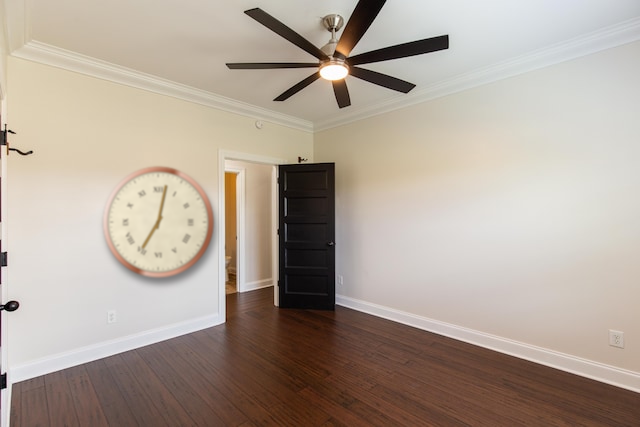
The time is **7:02**
